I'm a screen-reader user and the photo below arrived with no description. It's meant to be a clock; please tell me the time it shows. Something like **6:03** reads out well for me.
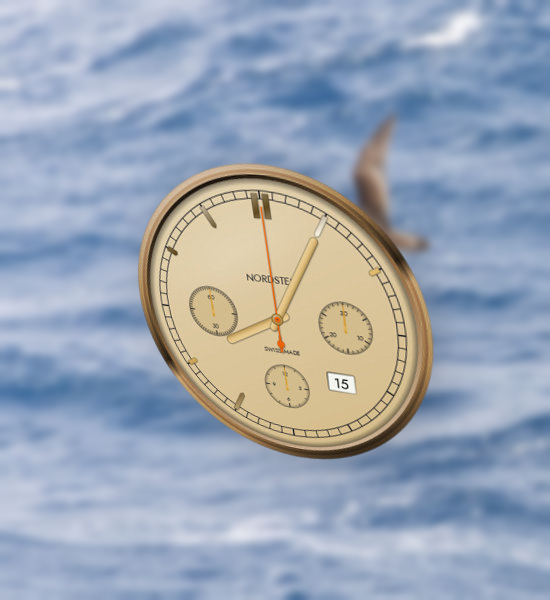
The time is **8:05**
